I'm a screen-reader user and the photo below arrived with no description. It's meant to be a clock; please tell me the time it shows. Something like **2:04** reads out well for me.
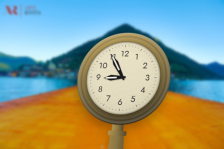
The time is **8:55**
